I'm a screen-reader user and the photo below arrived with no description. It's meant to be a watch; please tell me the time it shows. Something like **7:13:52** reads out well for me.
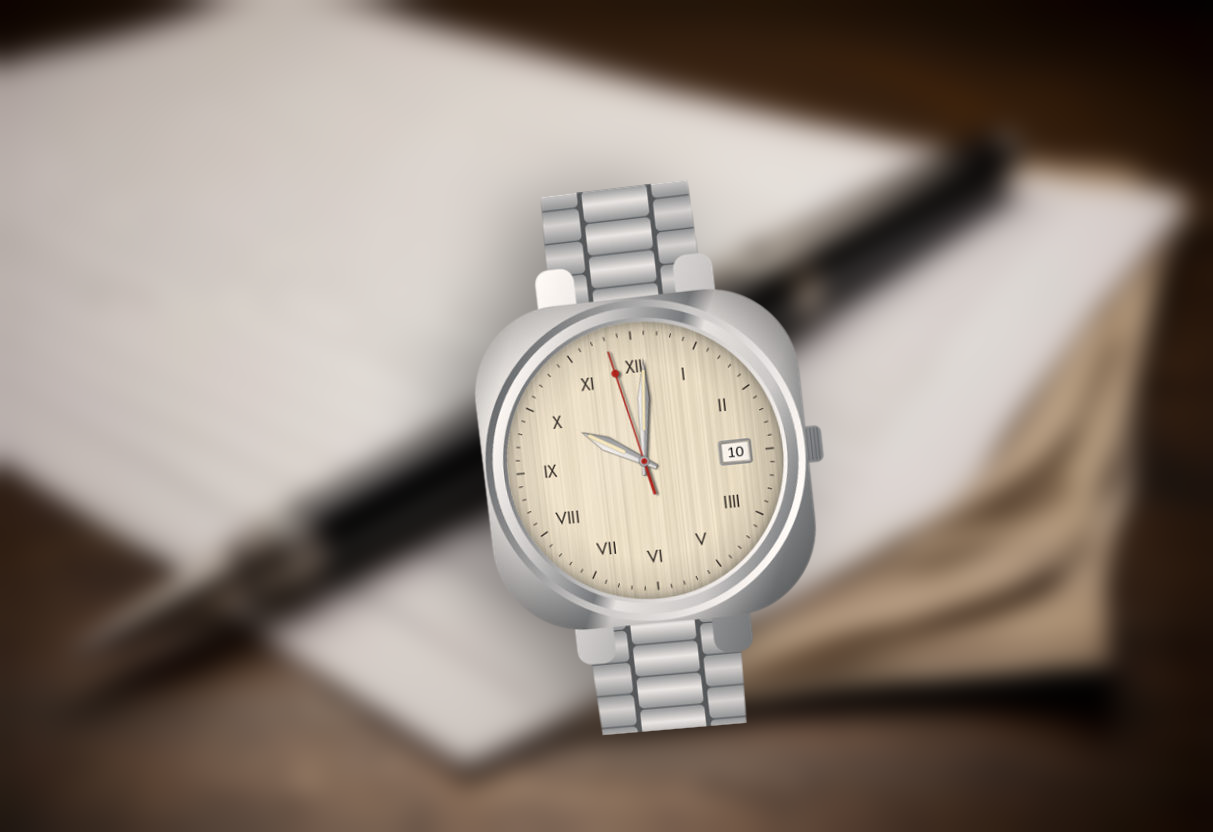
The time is **10:00:58**
